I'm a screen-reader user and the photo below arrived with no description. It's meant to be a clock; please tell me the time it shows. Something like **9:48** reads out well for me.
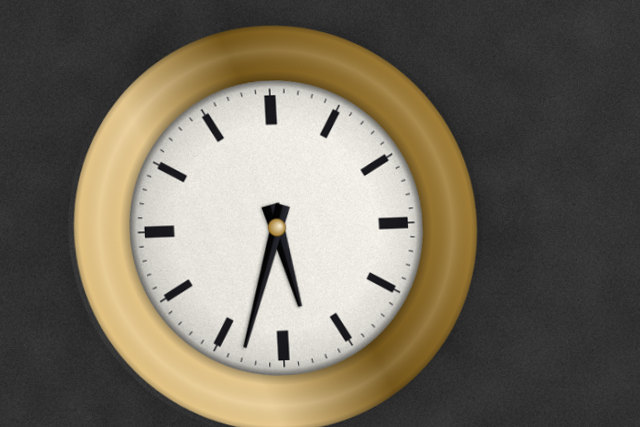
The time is **5:33**
